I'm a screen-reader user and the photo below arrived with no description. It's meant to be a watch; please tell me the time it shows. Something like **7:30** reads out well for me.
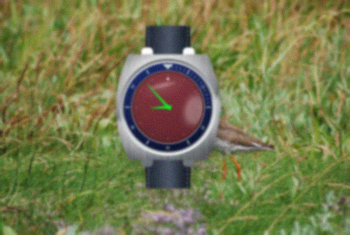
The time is **8:53**
